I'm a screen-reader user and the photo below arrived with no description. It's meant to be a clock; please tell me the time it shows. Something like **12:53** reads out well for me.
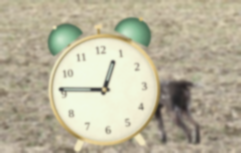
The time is **12:46**
